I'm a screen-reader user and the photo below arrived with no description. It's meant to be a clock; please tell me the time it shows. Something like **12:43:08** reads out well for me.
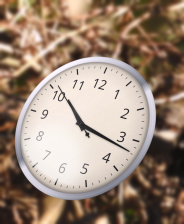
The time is **10:16:51**
